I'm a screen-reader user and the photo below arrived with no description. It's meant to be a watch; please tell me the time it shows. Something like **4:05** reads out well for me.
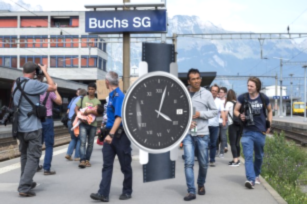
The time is **4:03**
